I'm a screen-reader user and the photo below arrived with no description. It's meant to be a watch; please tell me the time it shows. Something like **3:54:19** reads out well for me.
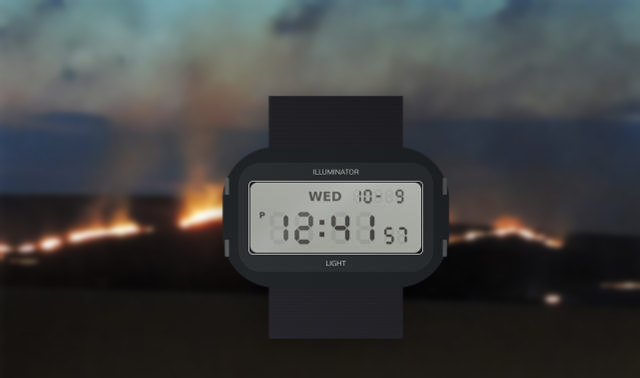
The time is **12:41:57**
